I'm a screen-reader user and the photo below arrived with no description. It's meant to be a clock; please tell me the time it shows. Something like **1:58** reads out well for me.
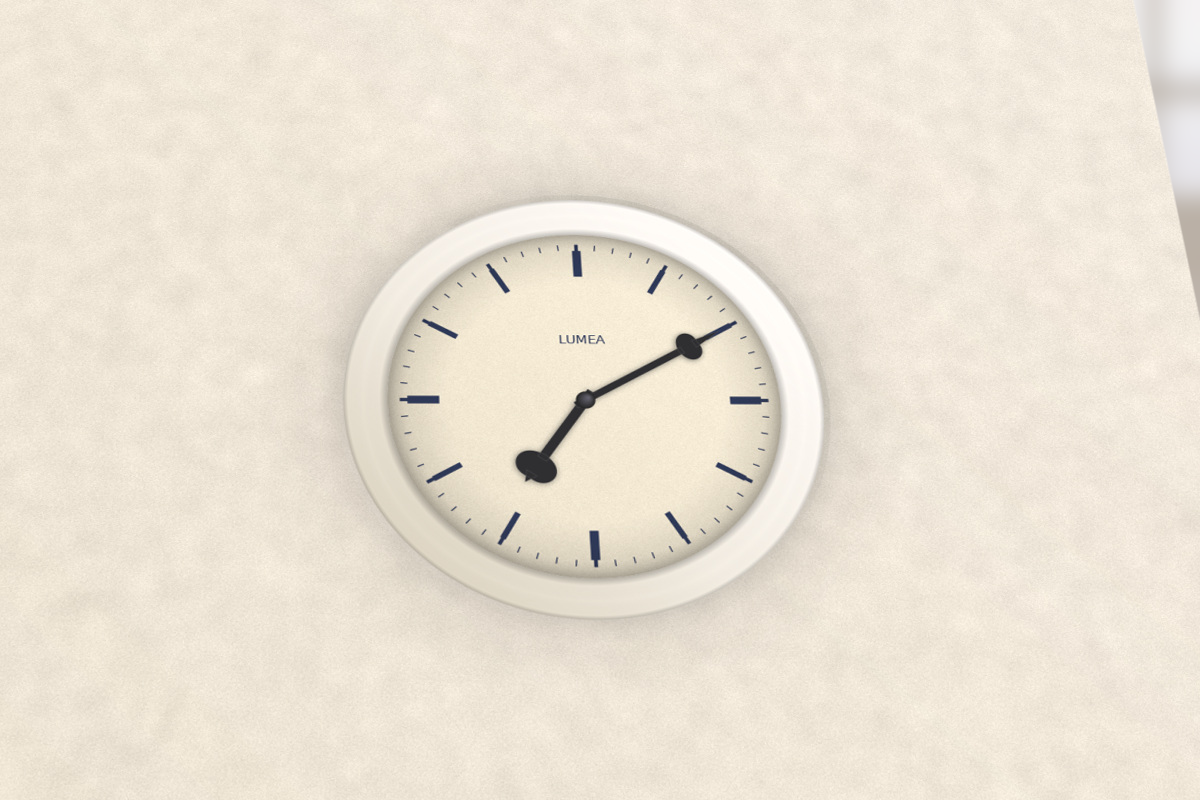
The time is **7:10**
